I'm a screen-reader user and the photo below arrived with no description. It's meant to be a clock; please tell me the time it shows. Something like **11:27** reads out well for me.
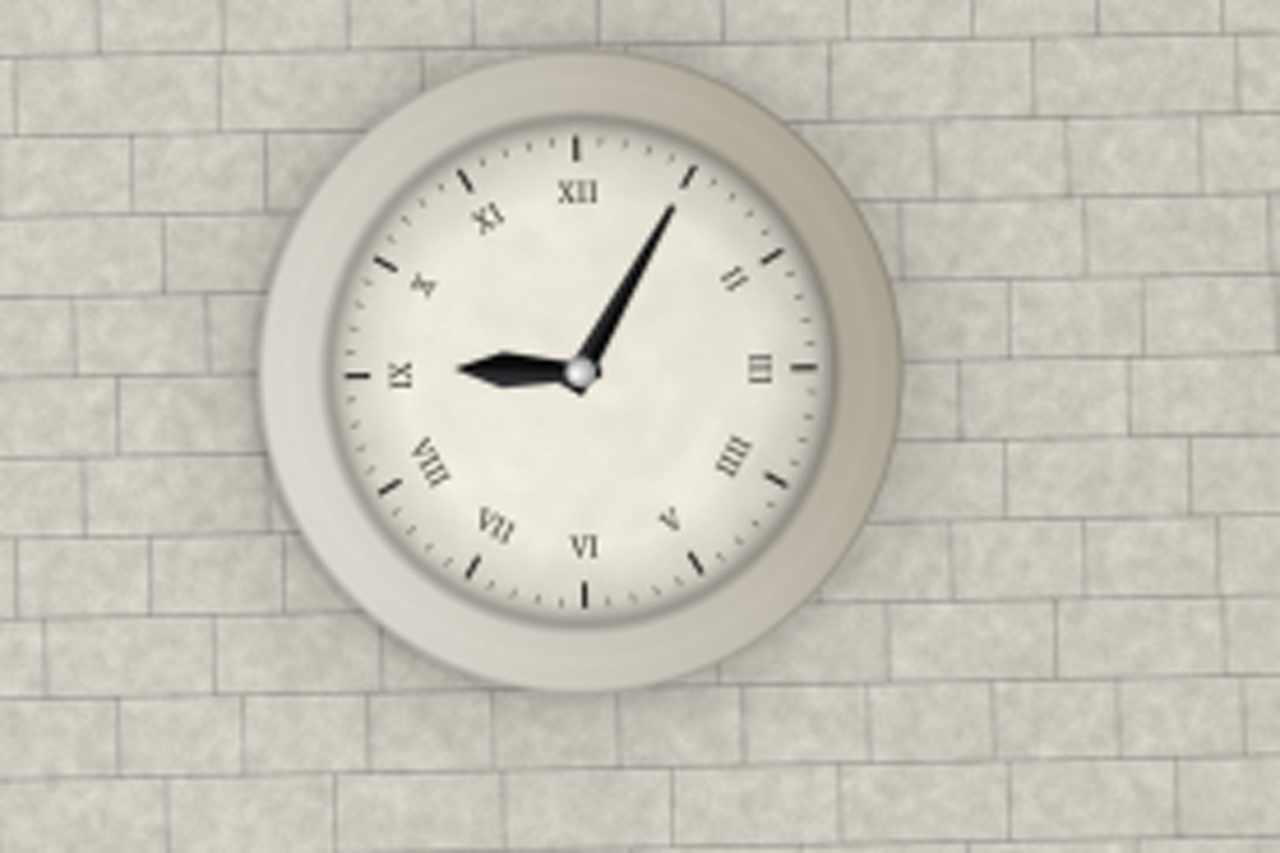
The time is **9:05**
